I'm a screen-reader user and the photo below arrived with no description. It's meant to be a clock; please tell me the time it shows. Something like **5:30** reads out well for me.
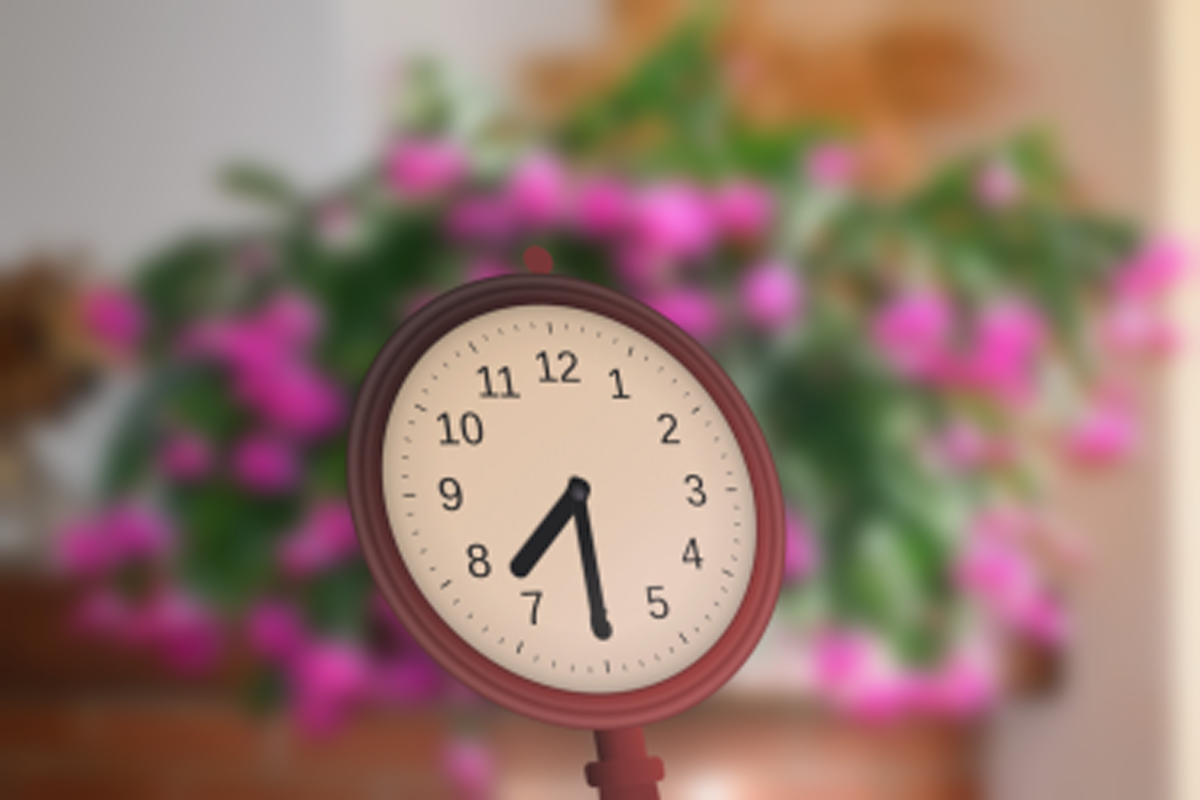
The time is **7:30**
